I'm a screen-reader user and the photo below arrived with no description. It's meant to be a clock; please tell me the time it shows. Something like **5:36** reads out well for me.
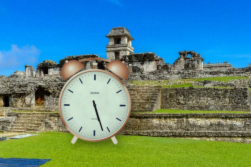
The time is **5:27**
